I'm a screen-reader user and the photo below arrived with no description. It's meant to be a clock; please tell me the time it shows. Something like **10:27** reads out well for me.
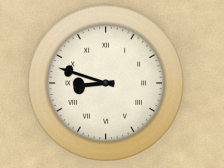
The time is **8:48**
